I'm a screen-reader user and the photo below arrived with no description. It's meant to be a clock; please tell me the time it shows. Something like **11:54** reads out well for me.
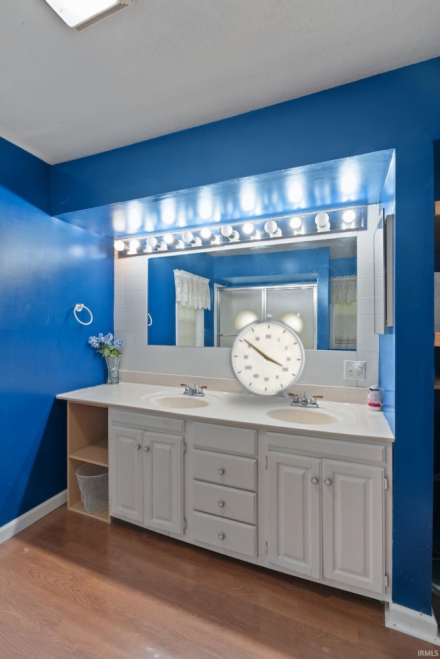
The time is **3:51**
